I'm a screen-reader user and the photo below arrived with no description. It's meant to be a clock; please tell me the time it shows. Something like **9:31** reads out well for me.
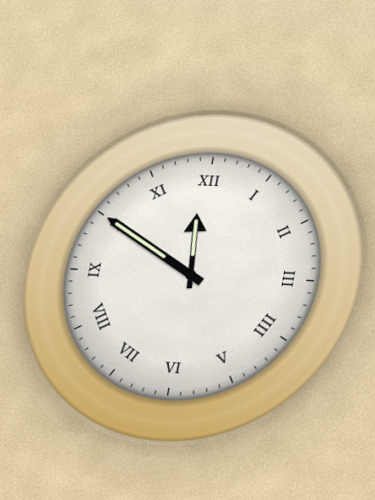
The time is **11:50**
